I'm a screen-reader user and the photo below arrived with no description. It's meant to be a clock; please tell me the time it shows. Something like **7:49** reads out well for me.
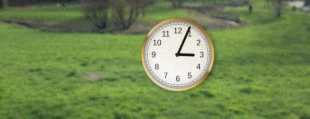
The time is **3:04**
